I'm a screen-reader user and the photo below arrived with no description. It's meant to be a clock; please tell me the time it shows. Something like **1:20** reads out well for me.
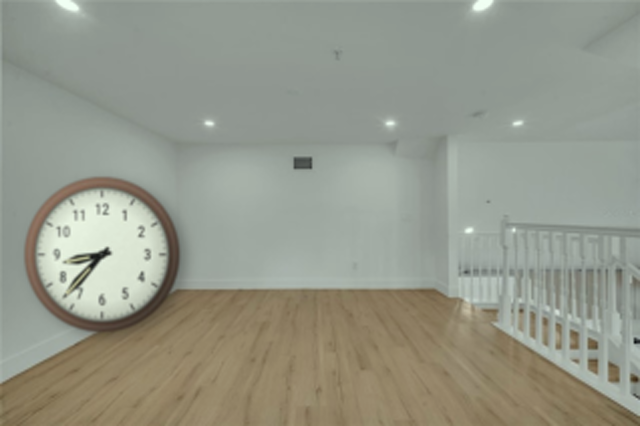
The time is **8:37**
